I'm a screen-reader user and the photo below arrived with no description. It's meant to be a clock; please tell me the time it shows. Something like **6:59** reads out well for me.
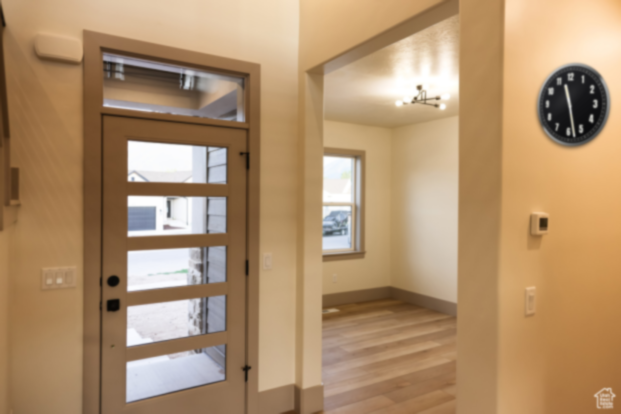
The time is **11:28**
